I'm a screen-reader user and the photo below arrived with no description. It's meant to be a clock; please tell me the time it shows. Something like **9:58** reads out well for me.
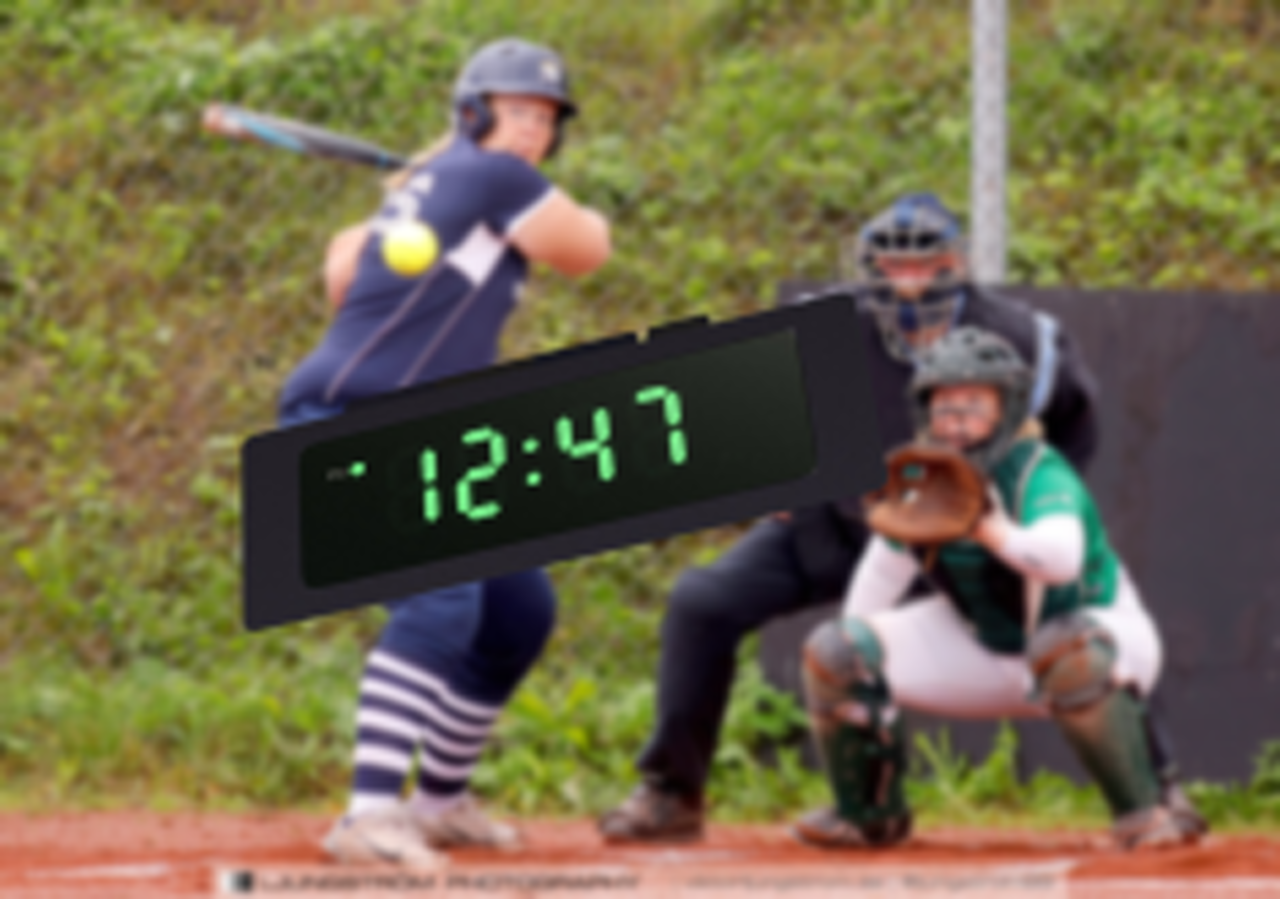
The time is **12:47**
